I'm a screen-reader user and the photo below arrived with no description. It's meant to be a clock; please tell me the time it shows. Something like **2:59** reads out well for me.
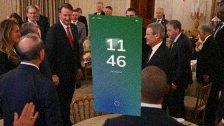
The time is **11:46**
